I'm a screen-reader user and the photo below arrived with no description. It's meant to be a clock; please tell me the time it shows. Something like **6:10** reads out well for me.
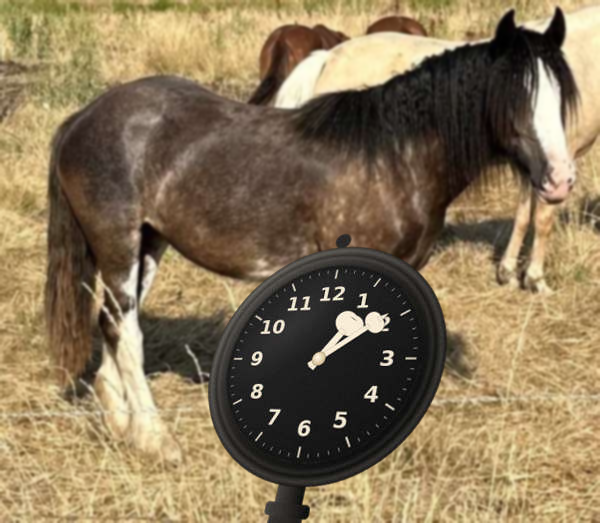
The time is **1:09**
